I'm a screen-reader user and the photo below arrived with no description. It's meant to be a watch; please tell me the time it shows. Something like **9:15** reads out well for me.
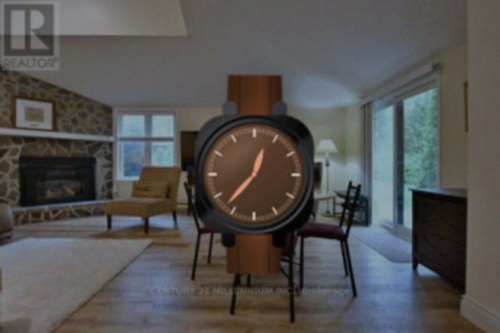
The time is **12:37**
